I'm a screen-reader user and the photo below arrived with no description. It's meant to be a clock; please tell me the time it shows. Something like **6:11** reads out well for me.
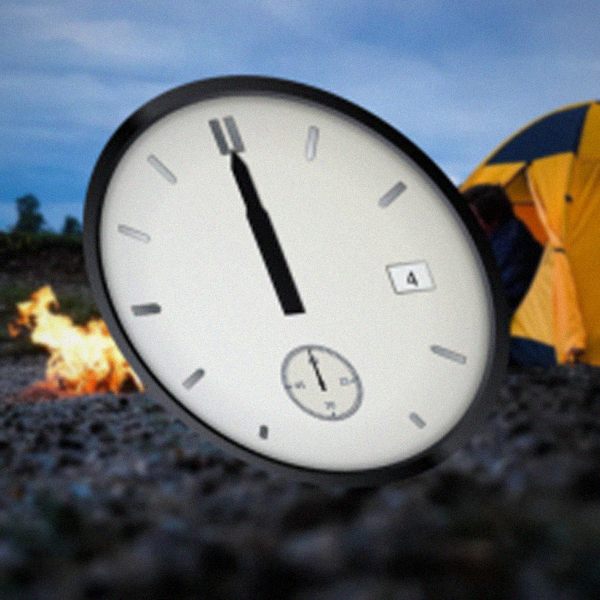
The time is **12:00**
